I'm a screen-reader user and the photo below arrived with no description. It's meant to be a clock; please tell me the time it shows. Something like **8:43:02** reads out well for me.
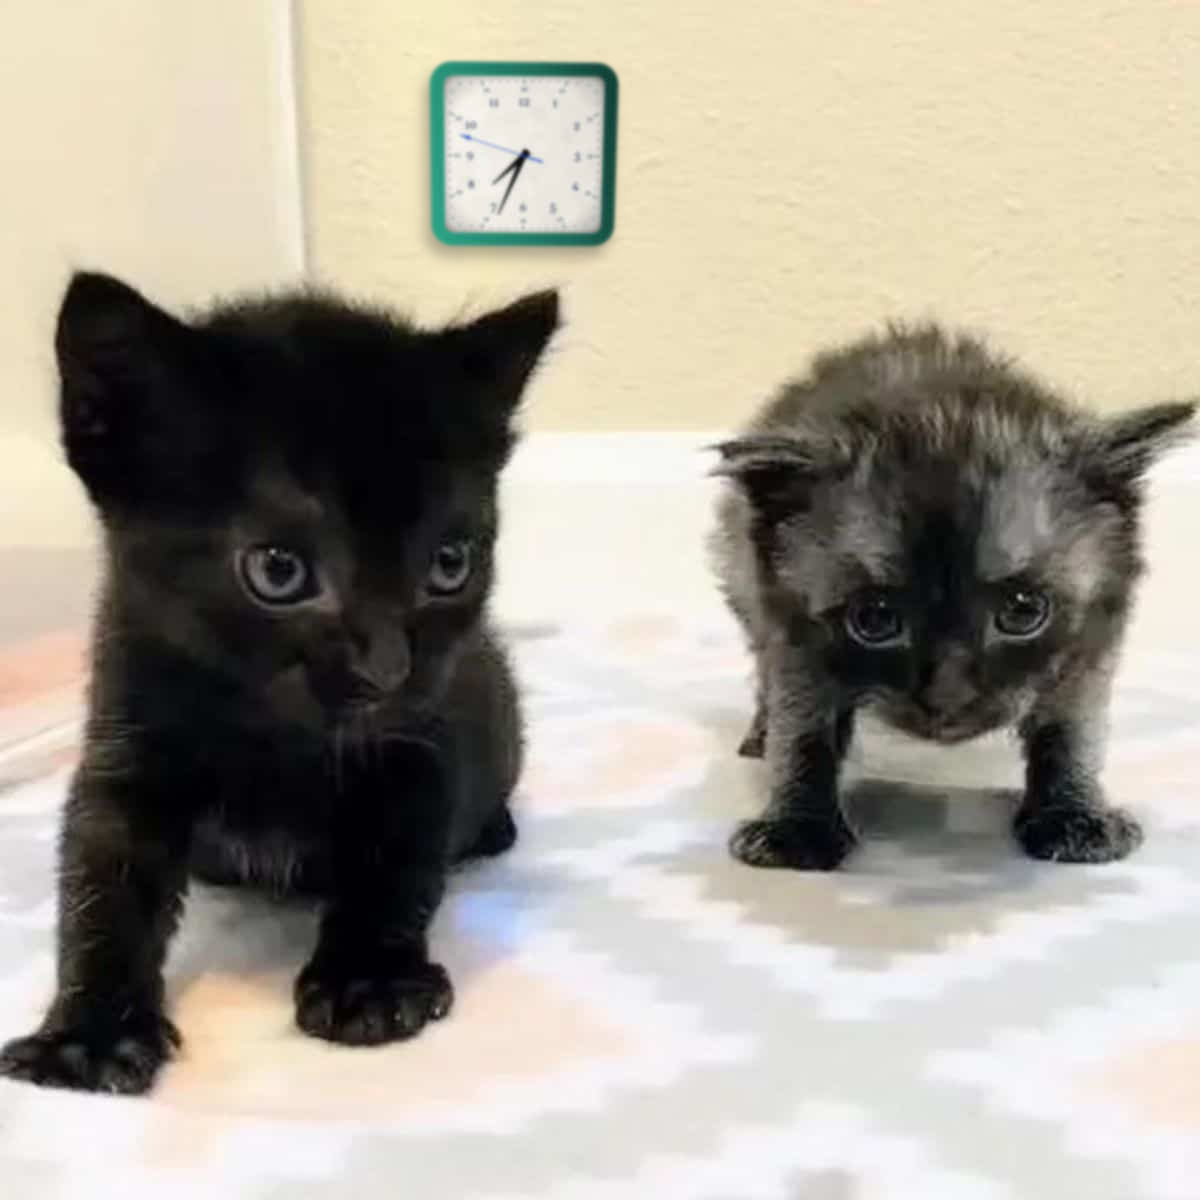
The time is **7:33:48**
